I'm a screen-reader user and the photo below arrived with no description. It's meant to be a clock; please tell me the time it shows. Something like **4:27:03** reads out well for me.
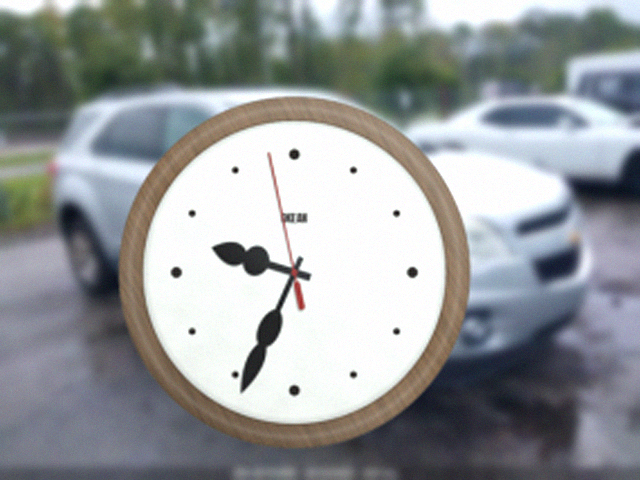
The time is **9:33:58**
